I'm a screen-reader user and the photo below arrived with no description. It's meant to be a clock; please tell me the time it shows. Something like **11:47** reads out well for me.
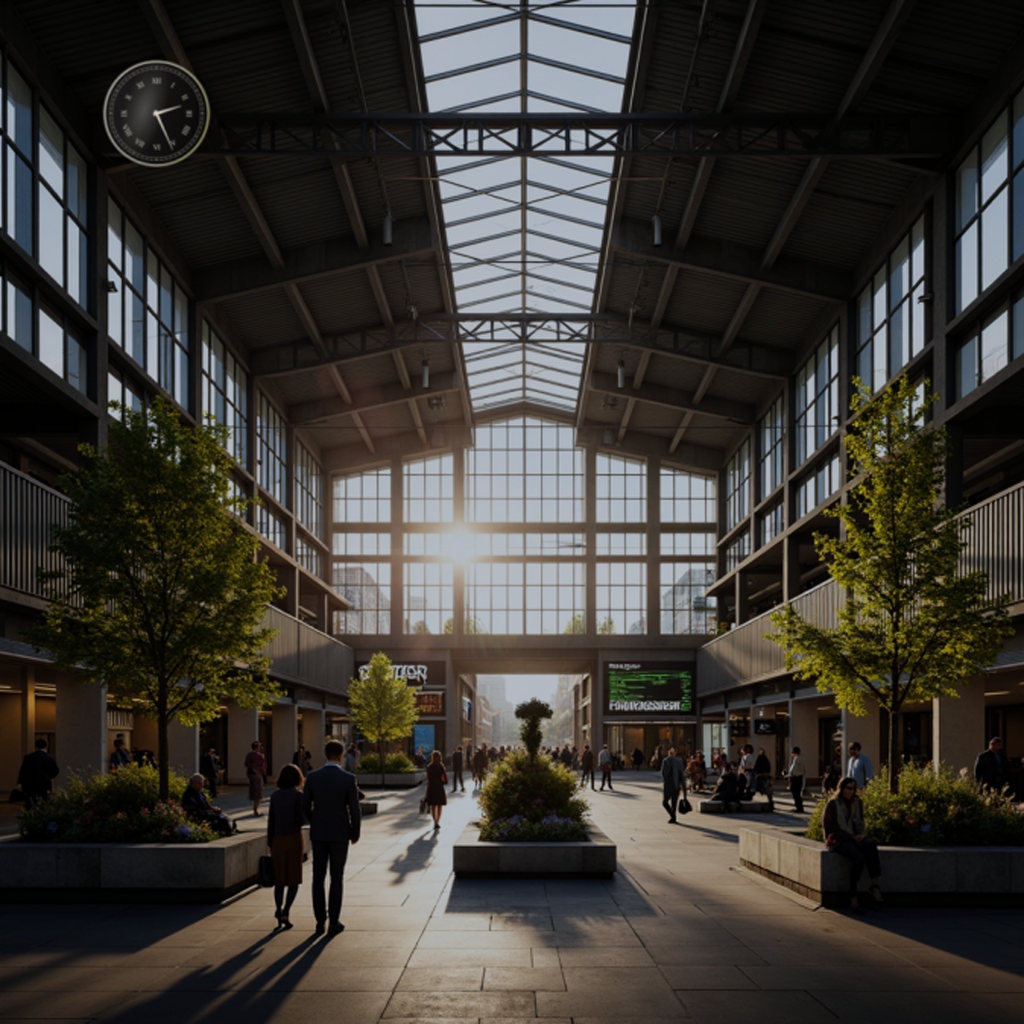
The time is **2:26**
